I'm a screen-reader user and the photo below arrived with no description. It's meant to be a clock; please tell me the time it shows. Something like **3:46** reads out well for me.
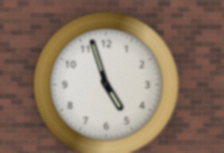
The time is **4:57**
